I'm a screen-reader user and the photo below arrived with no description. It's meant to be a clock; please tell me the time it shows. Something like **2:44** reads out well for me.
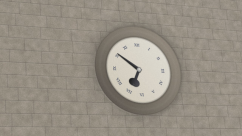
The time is **6:51**
